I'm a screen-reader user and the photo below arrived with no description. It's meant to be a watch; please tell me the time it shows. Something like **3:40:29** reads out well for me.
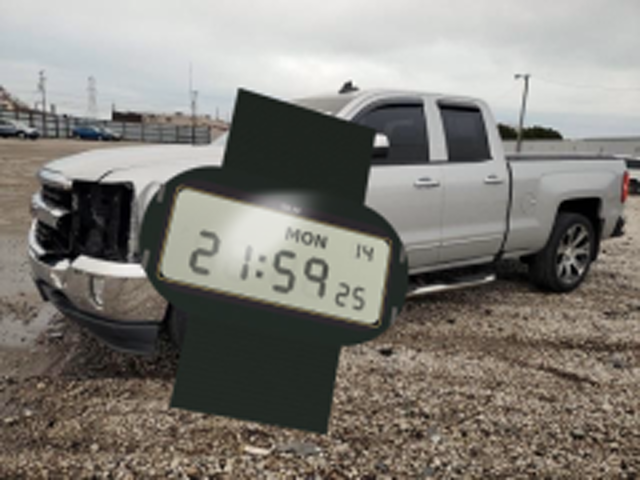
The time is **21:59:25**
